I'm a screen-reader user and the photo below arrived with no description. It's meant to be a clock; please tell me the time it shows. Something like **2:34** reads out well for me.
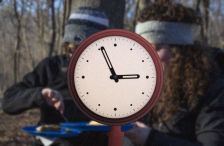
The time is **2:56**
